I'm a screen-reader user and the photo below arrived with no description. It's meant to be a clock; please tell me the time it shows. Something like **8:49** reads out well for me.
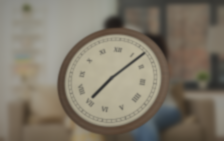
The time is **7:07**
